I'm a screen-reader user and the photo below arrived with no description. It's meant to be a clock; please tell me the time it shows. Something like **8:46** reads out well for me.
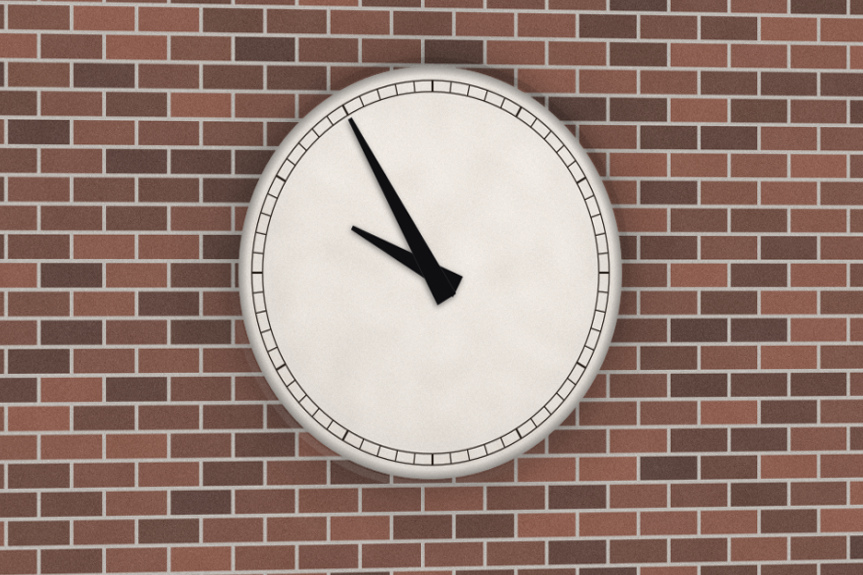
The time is **9:55**
